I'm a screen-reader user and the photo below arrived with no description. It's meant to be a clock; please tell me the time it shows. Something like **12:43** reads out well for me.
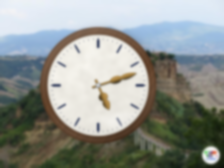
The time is **5:12**
